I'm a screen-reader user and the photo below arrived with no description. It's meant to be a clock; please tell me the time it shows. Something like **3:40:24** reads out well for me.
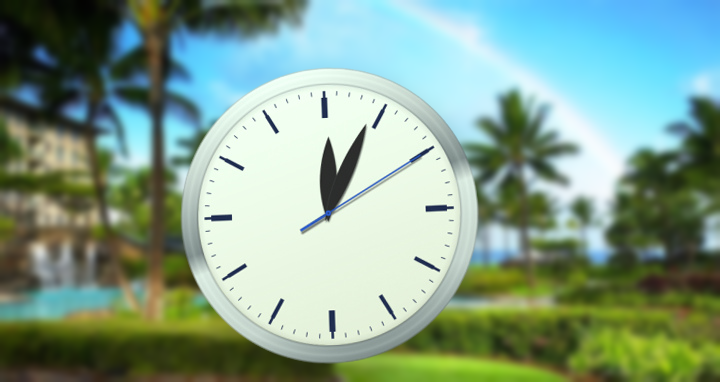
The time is **12:04:10**
